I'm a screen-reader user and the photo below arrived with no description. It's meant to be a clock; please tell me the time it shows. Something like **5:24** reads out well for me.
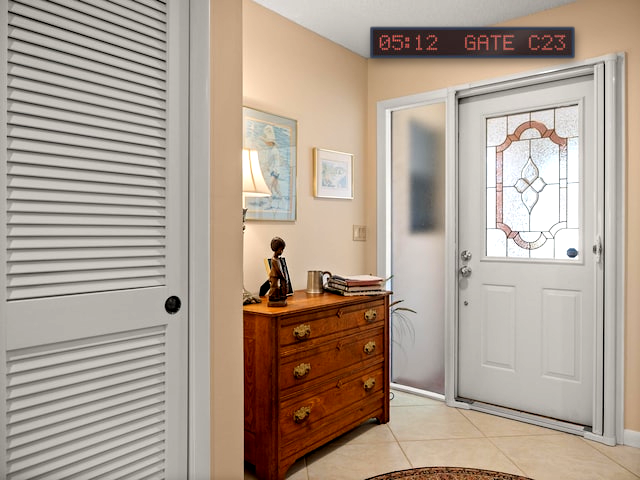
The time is **5:12**
